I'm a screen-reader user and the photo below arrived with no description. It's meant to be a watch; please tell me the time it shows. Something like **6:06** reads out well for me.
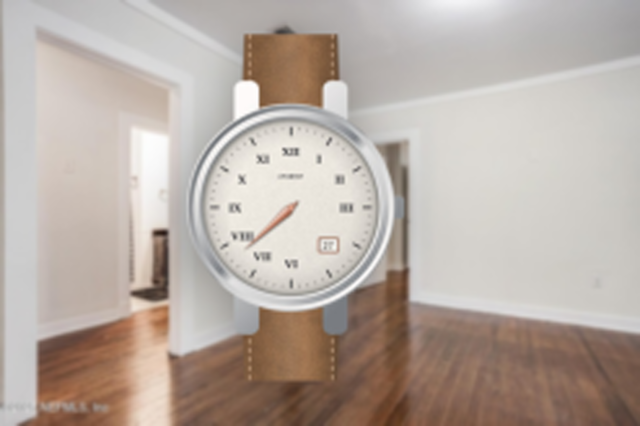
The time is **7:38**
